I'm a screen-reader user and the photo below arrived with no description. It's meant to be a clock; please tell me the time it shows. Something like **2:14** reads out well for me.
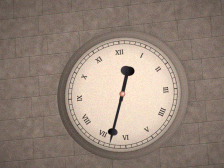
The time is **12:33**
